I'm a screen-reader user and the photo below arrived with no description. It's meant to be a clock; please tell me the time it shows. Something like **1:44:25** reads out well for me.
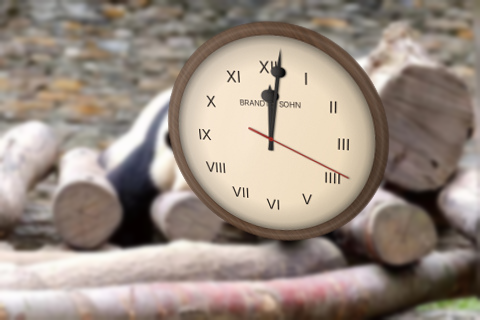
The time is **12:01:19**
